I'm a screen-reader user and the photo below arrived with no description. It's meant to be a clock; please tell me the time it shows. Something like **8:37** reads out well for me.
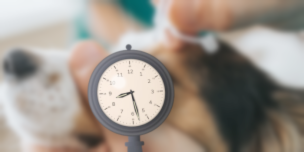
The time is **8:28**
